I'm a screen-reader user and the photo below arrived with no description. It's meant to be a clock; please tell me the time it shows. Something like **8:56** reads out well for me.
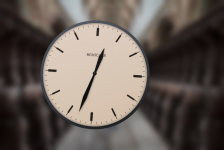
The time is **12:33**
